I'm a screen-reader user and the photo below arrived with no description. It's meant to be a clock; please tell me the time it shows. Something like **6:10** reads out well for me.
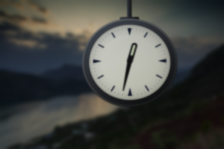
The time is **12:32**
